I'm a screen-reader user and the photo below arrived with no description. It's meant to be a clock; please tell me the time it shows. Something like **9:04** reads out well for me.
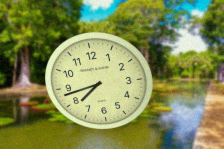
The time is **7:43**
